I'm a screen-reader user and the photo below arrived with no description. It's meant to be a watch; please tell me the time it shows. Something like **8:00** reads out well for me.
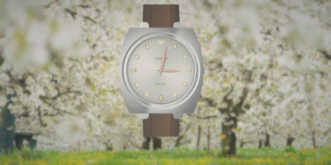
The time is **3:02**
